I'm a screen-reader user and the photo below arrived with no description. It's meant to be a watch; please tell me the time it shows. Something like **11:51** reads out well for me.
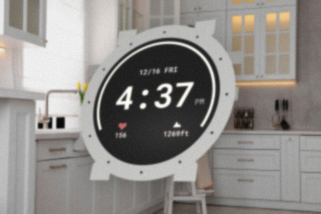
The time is **4:37**
